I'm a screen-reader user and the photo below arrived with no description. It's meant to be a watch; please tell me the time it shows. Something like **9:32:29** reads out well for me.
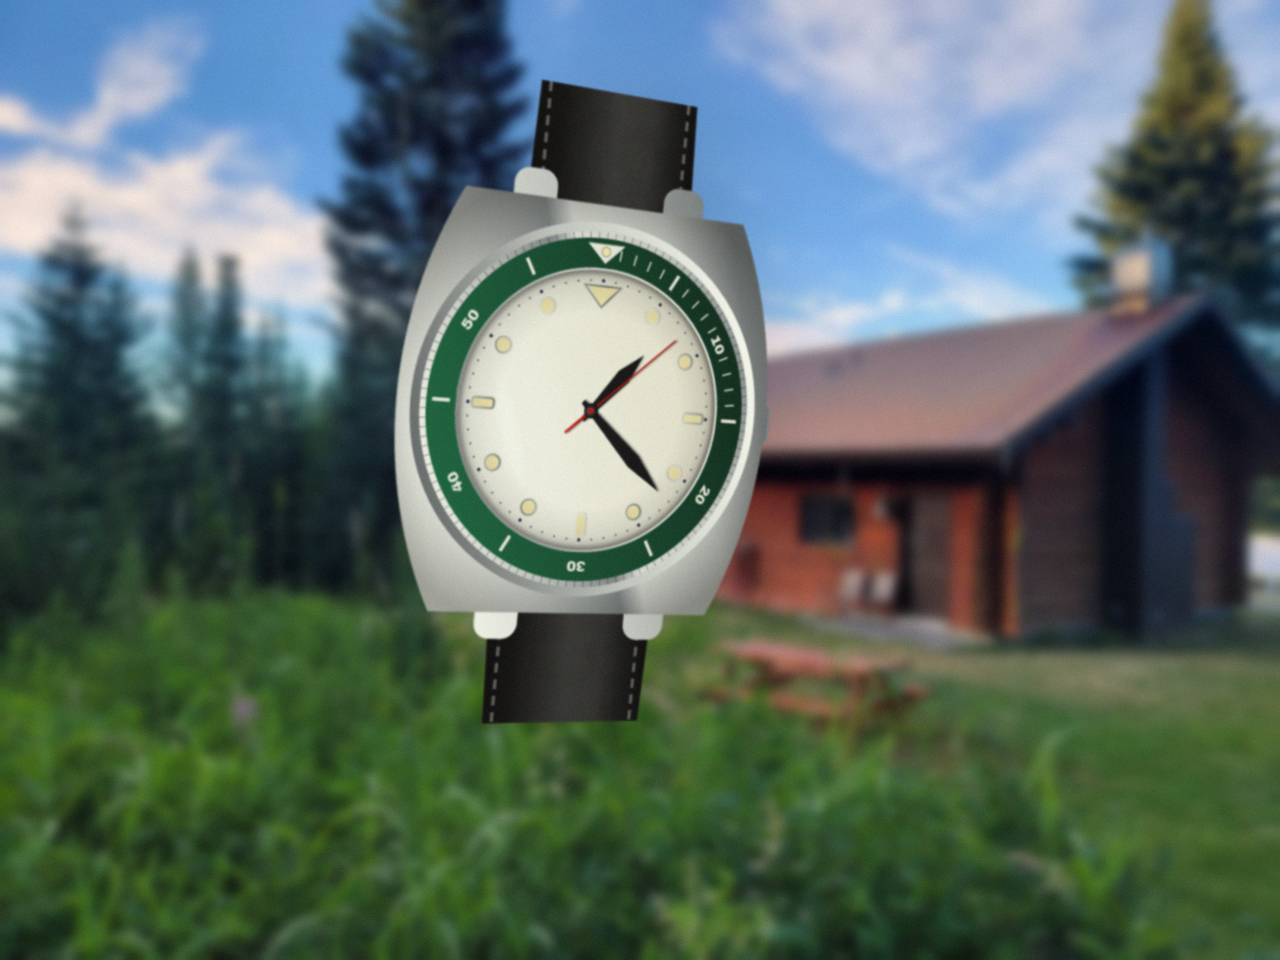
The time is **1:22:08**
